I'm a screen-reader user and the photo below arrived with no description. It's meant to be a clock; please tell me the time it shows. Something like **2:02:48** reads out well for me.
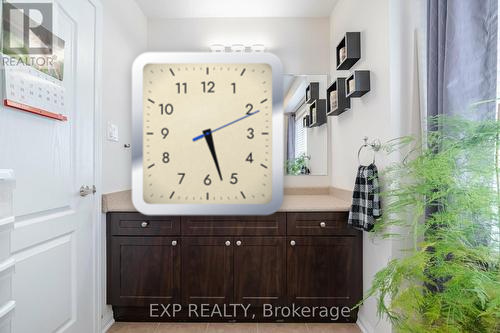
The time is **5:27:11**
